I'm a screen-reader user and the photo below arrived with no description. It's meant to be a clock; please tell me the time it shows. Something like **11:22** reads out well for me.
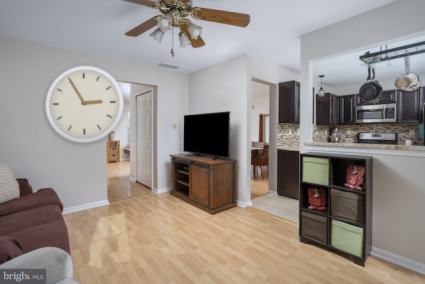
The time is **2:55**
